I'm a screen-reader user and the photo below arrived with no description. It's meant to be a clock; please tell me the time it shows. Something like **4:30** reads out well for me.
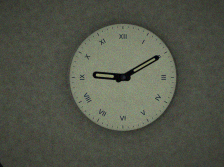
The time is **9:10**
